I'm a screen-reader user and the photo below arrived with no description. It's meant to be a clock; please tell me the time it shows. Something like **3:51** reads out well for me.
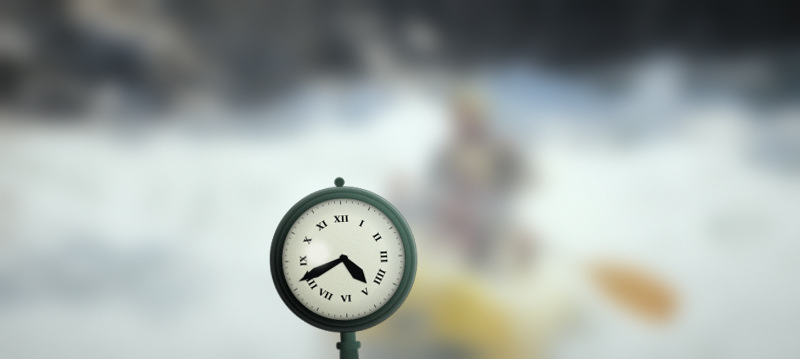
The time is **4:41**
